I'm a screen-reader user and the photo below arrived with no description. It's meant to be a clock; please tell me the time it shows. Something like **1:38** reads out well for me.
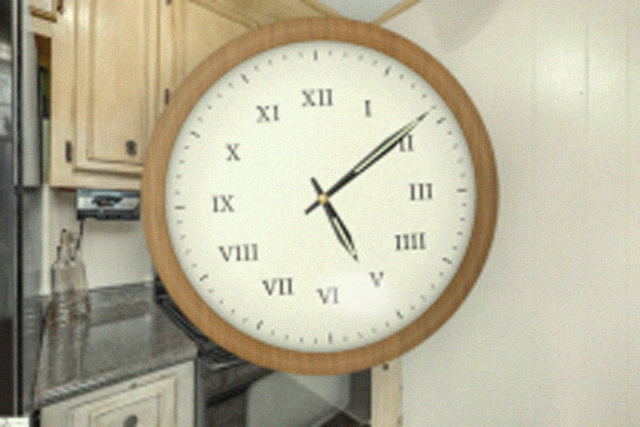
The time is **5:09**
